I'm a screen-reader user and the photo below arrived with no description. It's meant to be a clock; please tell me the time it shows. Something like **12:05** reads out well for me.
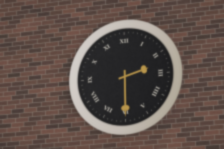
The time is **2:30**
